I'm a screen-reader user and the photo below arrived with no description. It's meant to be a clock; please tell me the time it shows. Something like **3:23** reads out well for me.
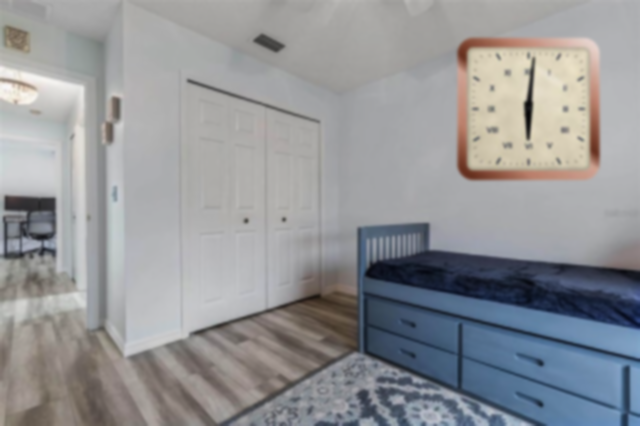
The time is **6:01**
